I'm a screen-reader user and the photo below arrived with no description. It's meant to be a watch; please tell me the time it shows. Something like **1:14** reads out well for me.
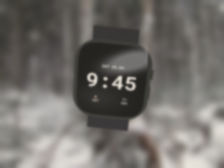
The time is **9:45**
